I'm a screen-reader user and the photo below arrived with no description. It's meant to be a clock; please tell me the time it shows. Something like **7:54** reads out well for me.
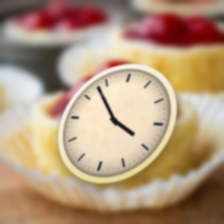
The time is **3:53**
